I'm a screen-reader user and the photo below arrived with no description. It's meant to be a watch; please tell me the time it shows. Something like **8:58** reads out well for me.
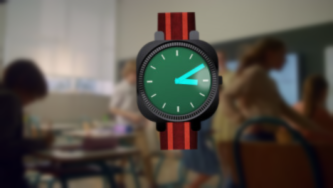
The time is **3:10**
